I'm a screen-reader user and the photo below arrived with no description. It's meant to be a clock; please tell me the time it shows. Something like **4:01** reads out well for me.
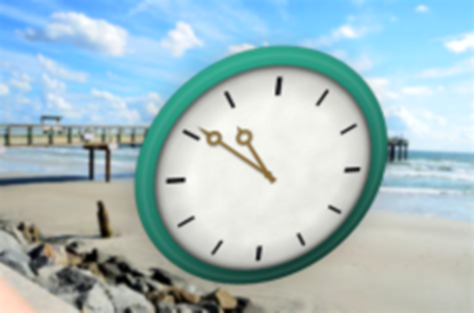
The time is **10:51**
